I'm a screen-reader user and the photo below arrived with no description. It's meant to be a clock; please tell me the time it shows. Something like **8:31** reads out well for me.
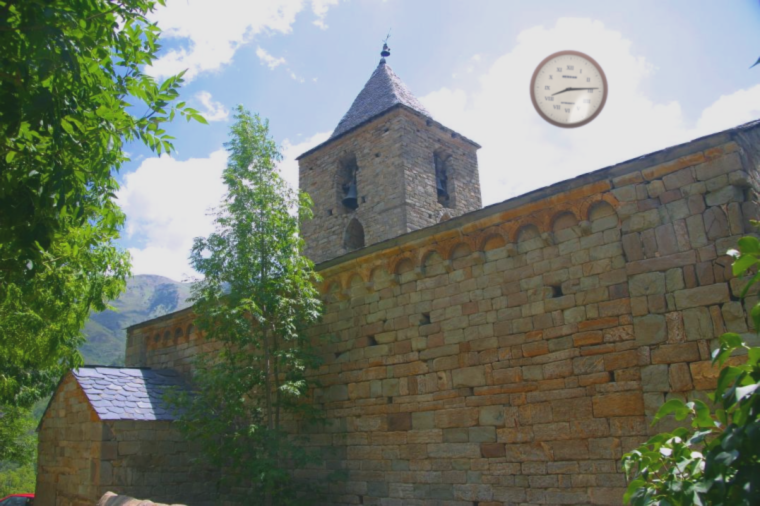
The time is **8:14**
